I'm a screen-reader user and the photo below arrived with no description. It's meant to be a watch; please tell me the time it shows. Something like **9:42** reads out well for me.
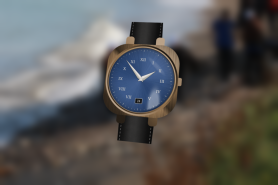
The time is **1:53**
